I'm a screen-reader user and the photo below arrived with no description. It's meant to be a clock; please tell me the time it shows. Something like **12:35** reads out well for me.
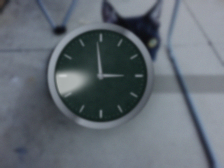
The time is **2:59**
